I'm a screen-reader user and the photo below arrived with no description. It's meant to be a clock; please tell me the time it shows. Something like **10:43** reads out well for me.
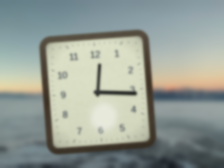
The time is **12:16**
